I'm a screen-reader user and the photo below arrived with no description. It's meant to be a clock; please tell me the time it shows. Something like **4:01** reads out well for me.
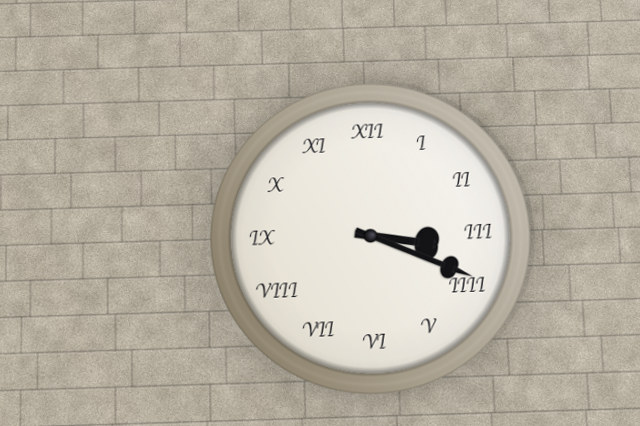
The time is **3:19**
